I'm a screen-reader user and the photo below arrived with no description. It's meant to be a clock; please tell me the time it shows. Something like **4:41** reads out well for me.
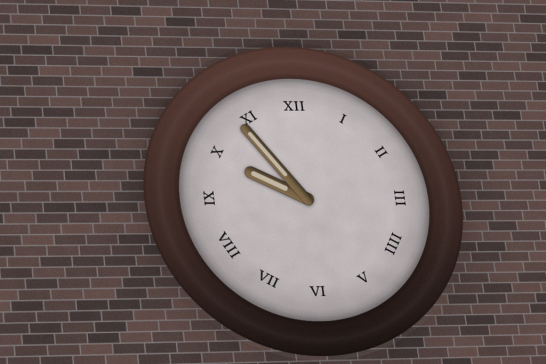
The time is **9:54**
